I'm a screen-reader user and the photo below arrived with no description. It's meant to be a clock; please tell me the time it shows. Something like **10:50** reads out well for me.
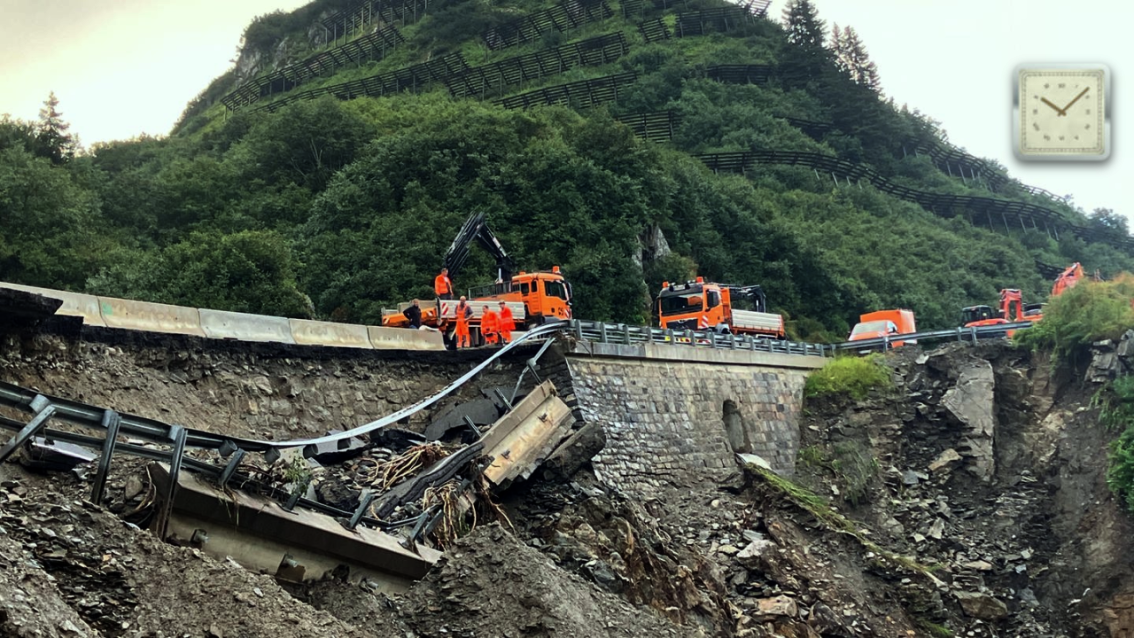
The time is **10:08**
